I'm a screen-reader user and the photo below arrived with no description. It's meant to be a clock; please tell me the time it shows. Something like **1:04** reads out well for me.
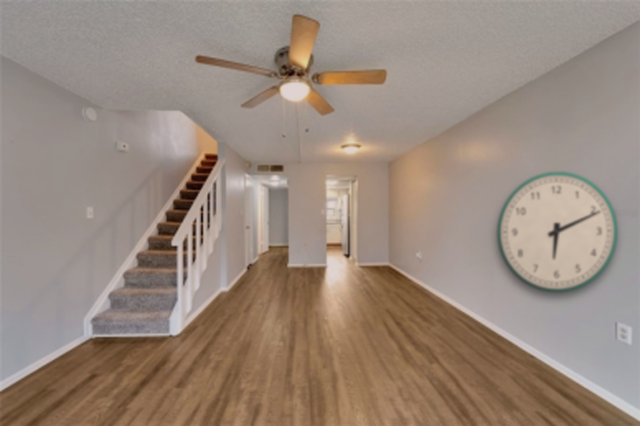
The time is **6:11**
